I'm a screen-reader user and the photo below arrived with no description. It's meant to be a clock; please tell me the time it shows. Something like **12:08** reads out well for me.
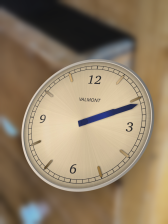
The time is **2:11**
